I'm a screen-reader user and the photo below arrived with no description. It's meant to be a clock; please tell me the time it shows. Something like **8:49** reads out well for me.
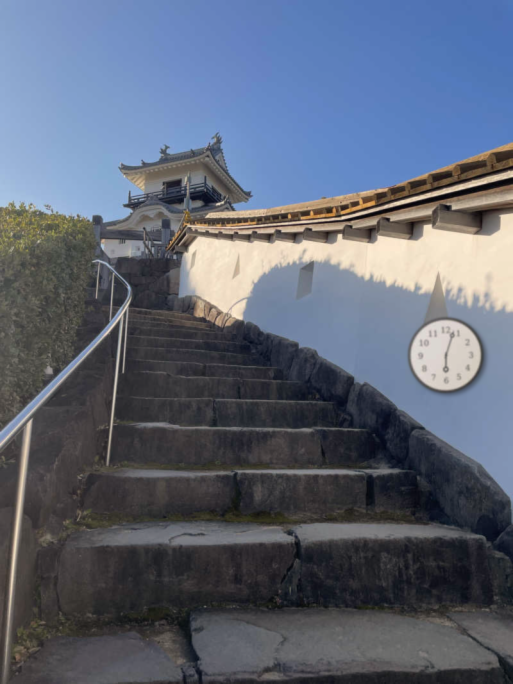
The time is **6:03**
